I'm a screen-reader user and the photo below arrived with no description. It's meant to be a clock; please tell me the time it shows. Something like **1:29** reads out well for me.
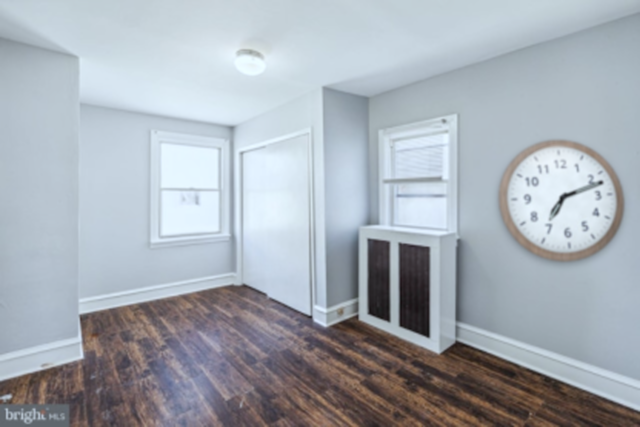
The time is **7:12**
